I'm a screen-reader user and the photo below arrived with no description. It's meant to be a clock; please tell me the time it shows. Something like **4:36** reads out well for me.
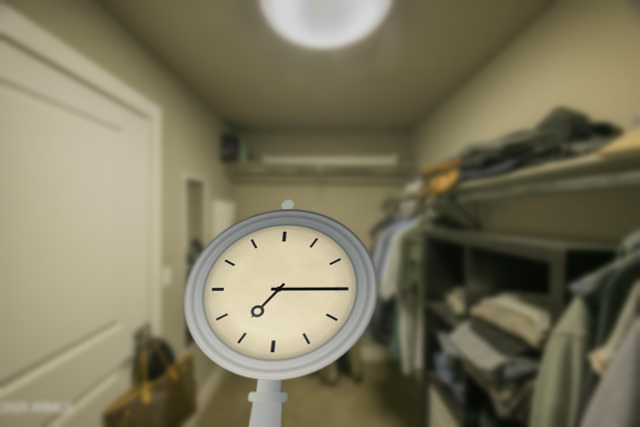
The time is **7:15**
